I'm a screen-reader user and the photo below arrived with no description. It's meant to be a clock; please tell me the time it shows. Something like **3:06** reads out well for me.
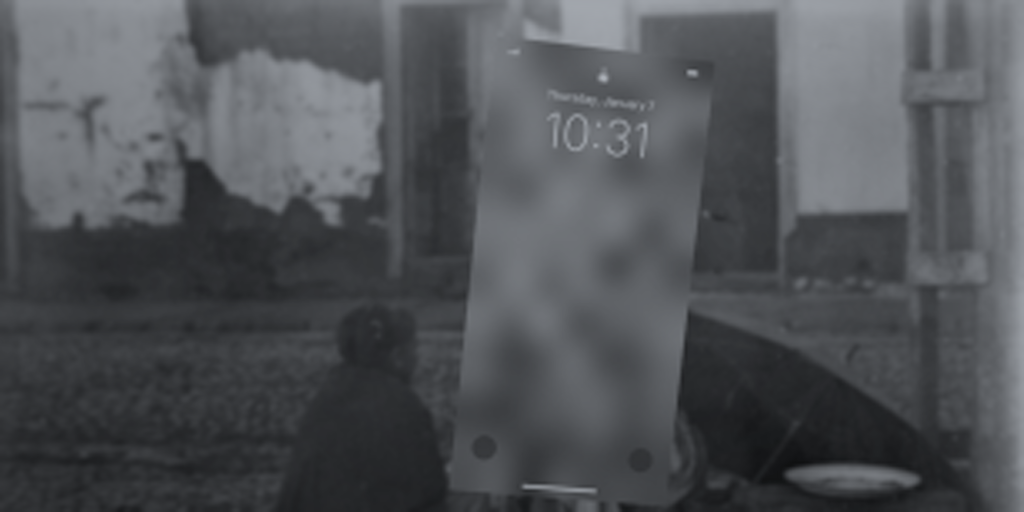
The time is **10:31**
